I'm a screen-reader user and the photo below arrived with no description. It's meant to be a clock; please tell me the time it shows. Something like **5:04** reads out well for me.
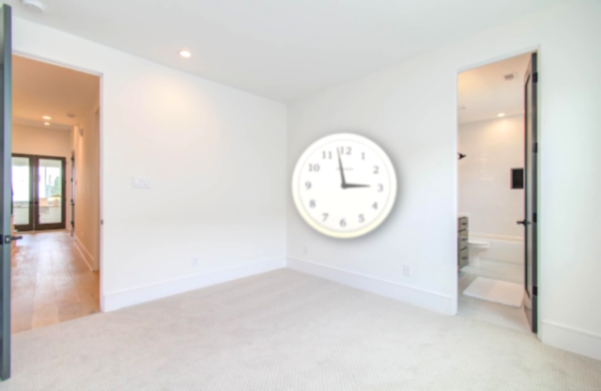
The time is **2:58**
